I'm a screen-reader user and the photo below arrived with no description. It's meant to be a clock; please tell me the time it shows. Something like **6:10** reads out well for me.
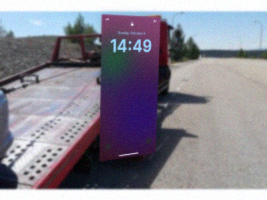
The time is **14:49**
